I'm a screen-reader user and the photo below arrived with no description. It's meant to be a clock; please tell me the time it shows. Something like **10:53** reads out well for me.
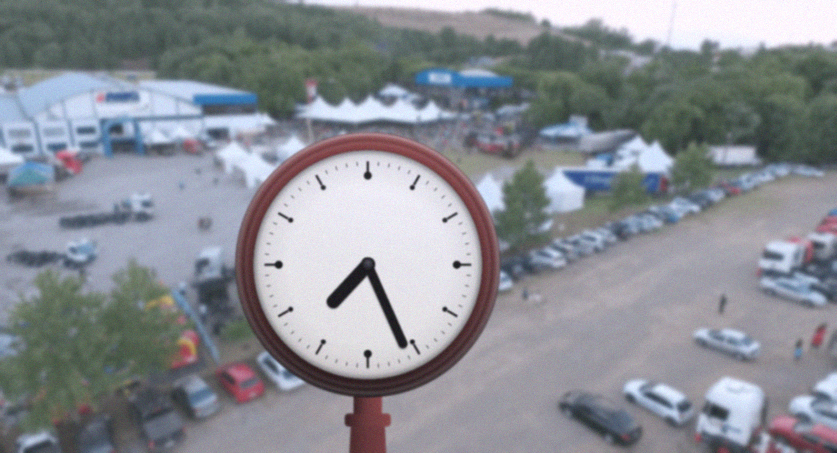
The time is **7:26**
